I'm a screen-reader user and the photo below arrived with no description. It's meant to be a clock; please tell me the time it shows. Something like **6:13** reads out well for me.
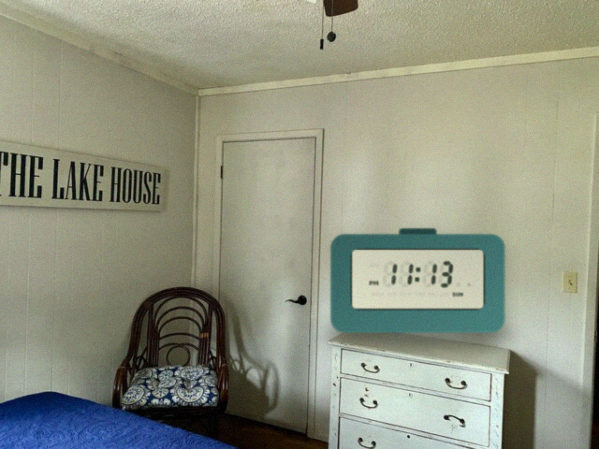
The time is **11:13**
